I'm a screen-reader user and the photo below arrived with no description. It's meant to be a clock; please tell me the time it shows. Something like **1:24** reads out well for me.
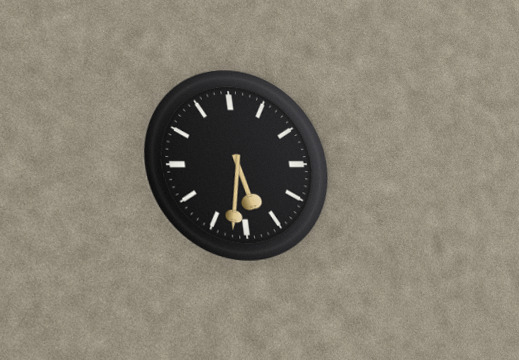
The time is **5:32**
